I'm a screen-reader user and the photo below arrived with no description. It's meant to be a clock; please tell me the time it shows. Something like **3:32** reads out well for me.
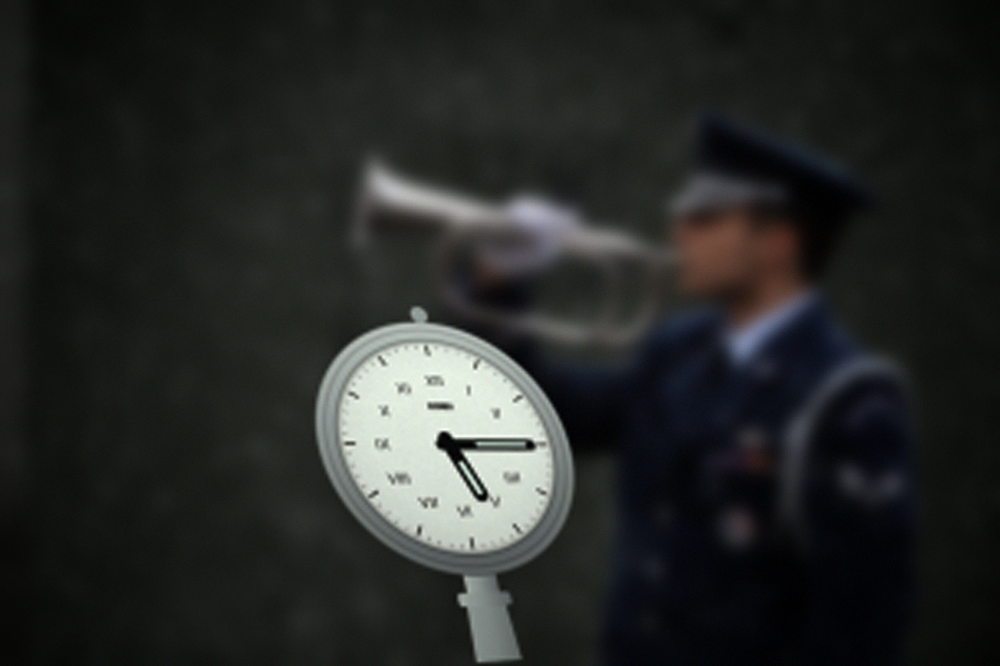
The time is **5:15**
